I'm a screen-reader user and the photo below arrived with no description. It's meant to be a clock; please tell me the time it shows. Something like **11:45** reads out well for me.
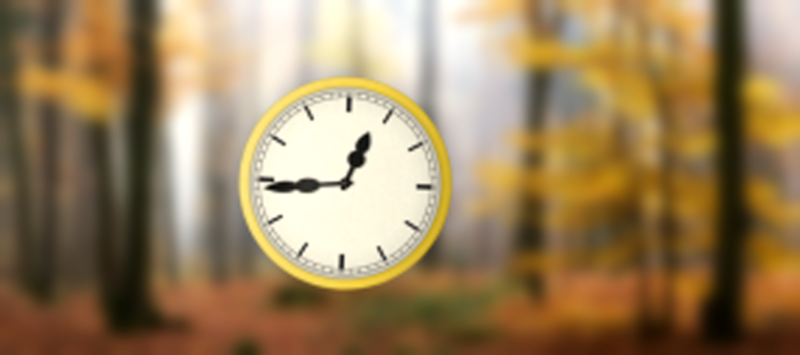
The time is **12:44**
